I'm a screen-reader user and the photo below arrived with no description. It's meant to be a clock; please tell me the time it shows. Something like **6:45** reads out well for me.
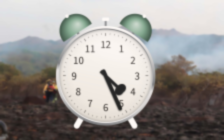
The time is **4:26**
